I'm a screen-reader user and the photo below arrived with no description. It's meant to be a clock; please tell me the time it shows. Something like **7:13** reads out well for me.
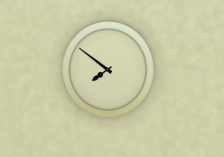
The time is **7:51**
